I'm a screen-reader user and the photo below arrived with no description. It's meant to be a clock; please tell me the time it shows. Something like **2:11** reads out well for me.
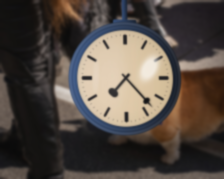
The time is **7:23**
